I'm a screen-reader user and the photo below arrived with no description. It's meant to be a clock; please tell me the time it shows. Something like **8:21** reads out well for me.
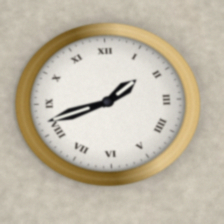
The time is **1:42**
